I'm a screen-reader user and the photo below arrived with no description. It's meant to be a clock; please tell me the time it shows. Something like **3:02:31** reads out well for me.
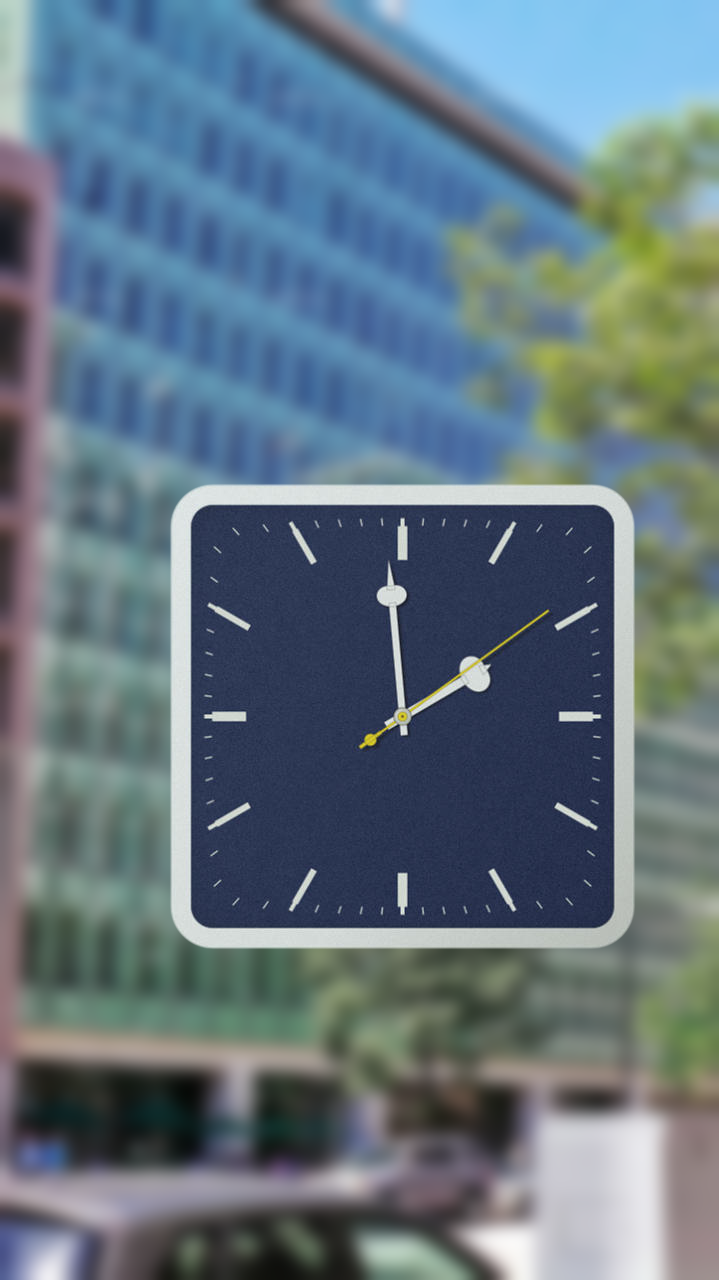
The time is **1:59:09**
